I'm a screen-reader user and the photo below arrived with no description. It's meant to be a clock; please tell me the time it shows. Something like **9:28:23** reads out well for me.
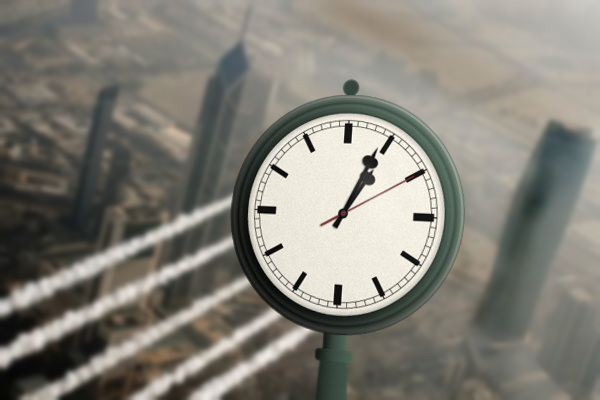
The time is **1:04:10**
